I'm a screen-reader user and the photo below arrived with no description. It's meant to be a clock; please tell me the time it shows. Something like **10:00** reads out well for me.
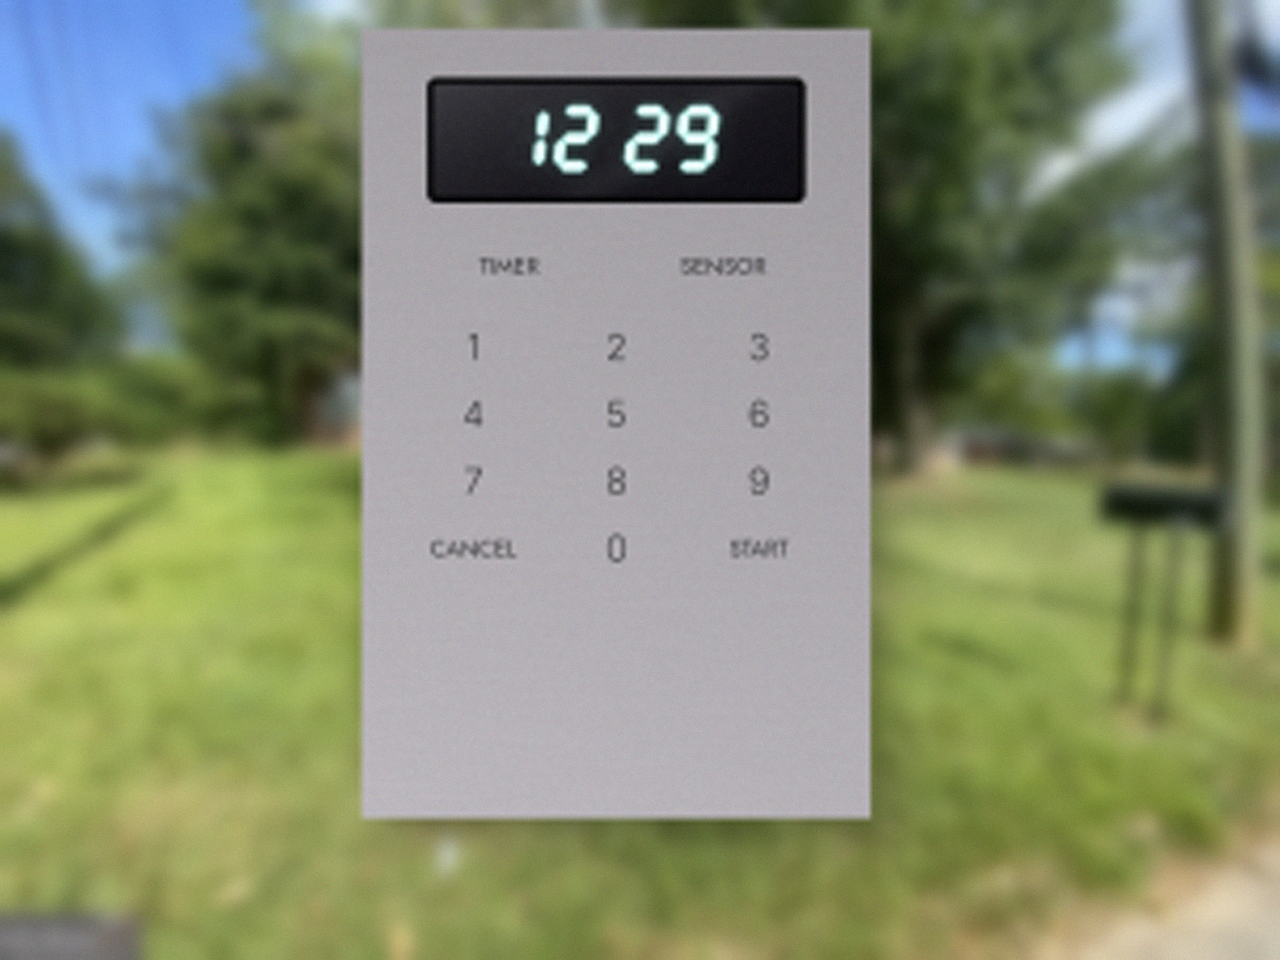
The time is **12:29**
